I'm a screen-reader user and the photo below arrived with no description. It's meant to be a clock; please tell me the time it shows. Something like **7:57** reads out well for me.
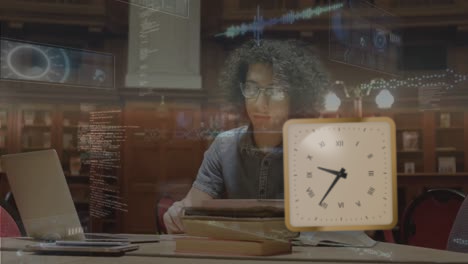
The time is **9:36**
